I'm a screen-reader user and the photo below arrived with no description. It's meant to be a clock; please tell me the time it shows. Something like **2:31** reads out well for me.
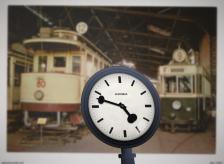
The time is **4:48**
